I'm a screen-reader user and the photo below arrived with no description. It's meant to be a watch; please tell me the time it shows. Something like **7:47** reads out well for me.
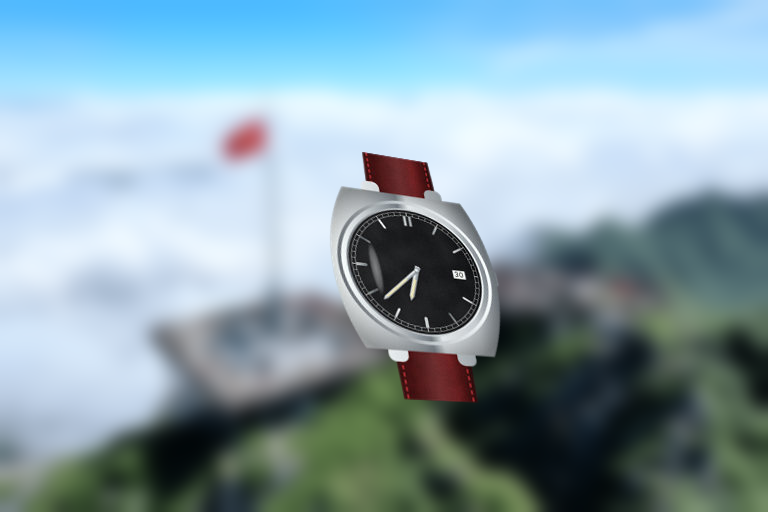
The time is **6:38**
